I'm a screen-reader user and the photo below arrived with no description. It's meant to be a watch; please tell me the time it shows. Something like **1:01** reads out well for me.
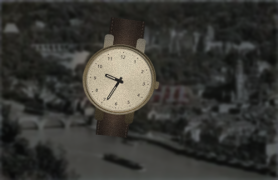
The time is **9:34**
